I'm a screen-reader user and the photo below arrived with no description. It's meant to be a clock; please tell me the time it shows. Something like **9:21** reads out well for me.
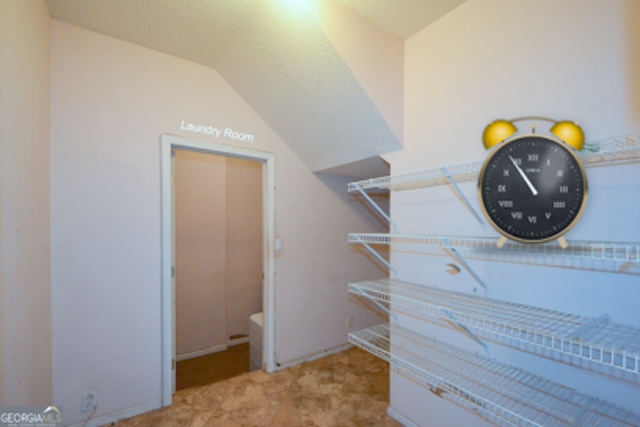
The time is **10:54**
